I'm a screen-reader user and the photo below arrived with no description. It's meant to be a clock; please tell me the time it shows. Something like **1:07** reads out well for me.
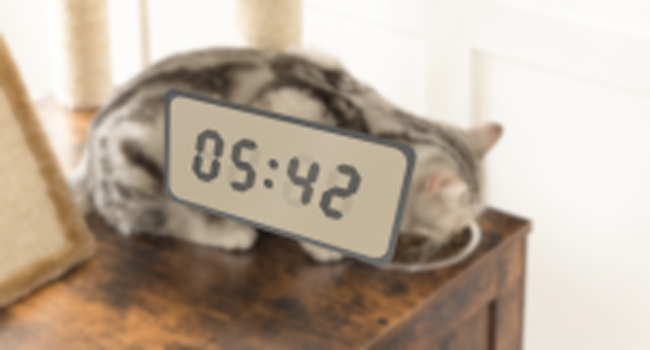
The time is **5:42**
